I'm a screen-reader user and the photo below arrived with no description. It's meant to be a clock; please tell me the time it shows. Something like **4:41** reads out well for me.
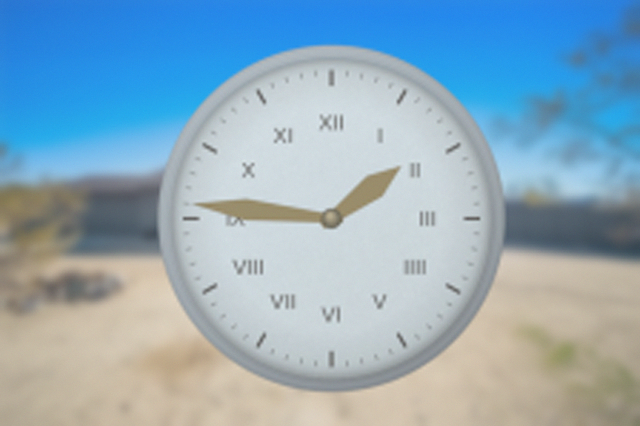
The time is **1:46**
